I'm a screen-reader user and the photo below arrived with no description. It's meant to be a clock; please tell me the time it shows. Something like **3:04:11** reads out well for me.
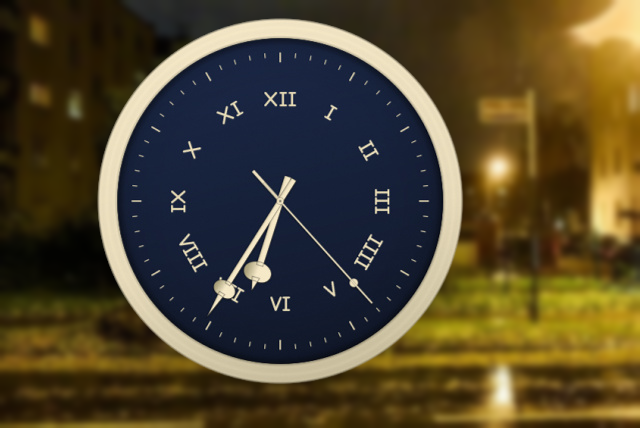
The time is **6:35:23**
